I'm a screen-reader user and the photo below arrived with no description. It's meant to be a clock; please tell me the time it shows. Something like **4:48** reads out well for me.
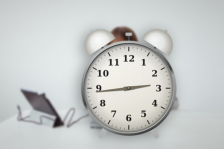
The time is **2:44**
